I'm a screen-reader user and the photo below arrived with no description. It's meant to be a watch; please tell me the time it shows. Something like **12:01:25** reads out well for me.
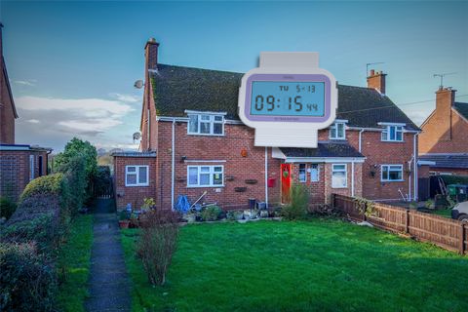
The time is **9:15:44**
